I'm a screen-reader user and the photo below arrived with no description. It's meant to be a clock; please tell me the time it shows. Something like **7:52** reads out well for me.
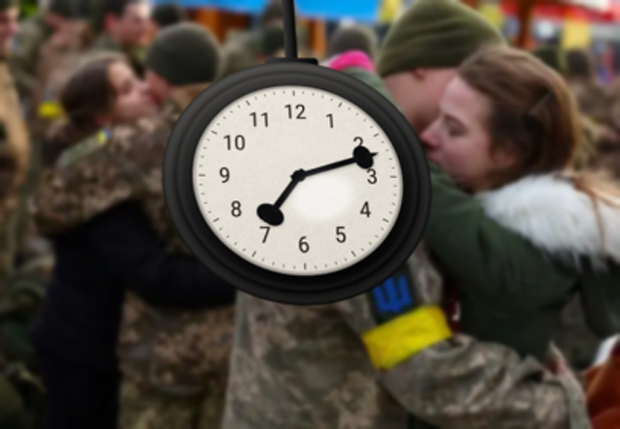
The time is **7:12**
